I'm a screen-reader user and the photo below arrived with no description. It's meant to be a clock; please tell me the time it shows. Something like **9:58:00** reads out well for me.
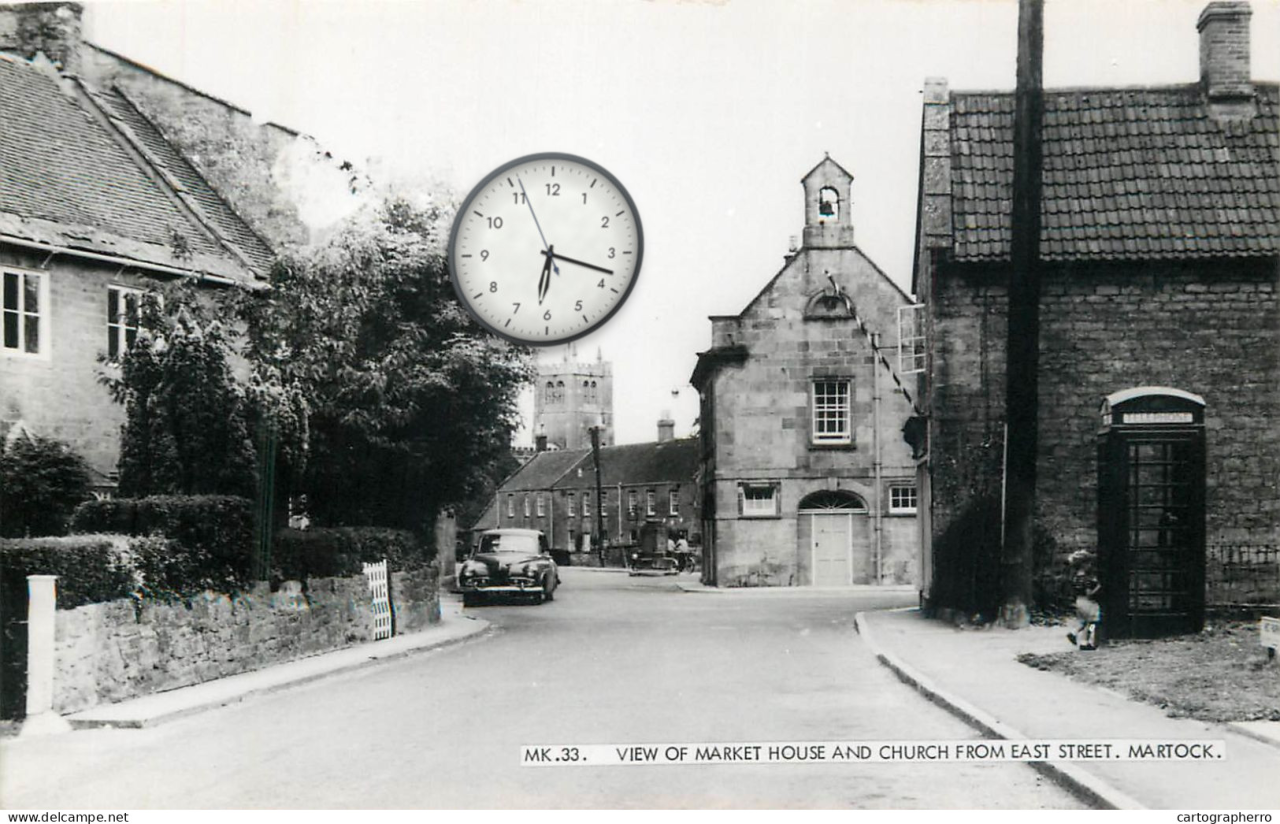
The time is **6:17:56**
